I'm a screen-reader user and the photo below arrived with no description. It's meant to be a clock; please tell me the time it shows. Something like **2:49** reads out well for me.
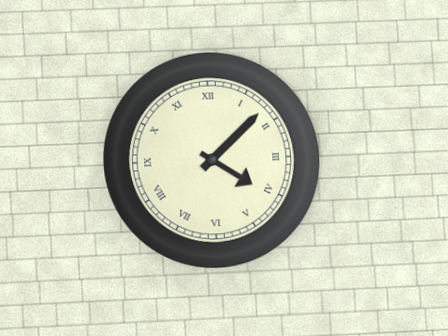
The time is **4:08**
